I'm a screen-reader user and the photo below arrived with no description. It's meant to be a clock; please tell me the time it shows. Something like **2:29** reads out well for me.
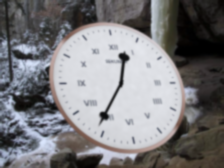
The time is **12:36**
